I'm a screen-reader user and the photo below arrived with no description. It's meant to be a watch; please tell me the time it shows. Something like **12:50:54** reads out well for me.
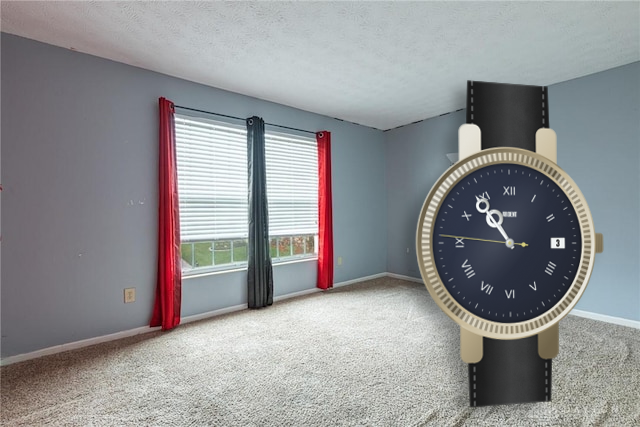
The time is **10:53:46**
